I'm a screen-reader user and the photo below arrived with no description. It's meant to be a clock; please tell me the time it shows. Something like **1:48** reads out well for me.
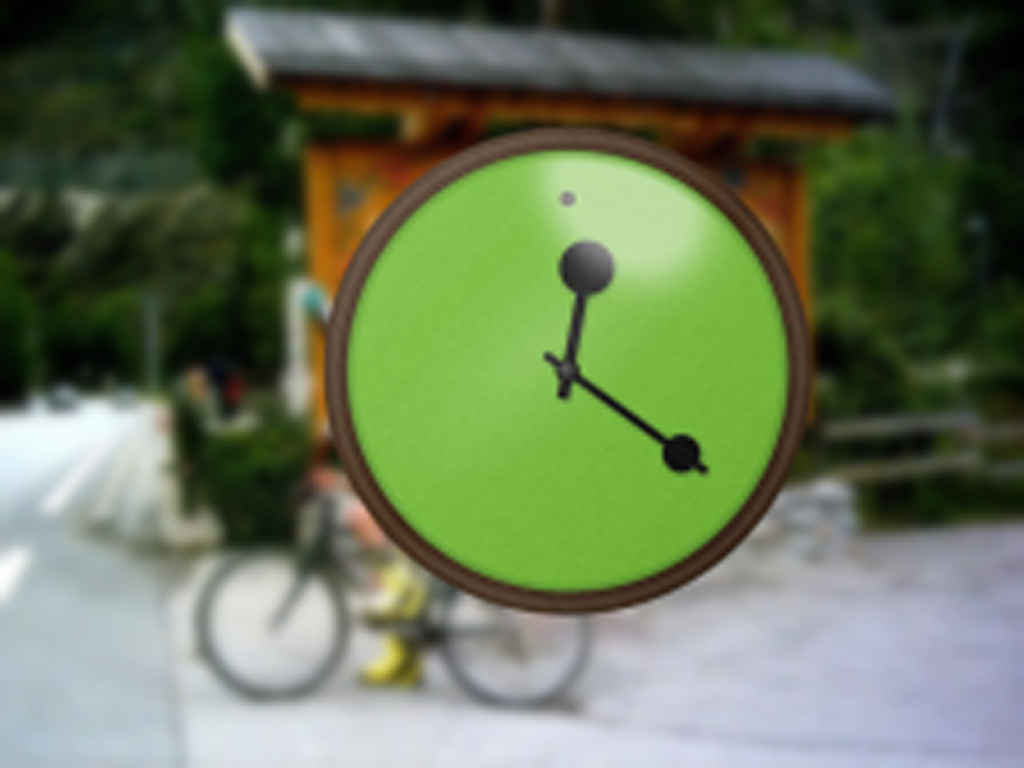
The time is **12:21**
